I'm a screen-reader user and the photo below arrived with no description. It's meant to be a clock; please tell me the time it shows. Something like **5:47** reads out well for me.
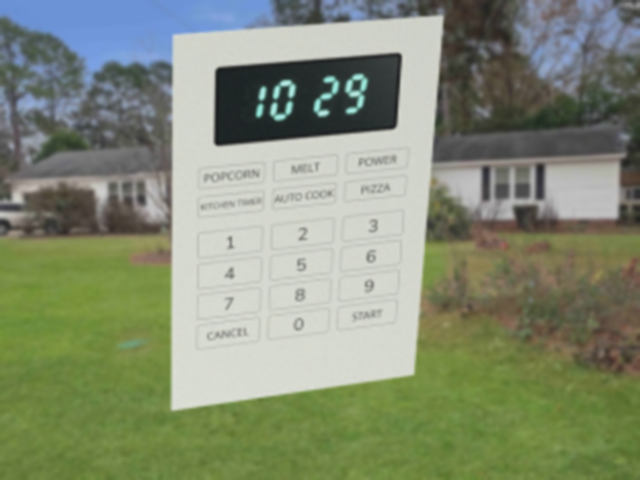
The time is **10:29**
